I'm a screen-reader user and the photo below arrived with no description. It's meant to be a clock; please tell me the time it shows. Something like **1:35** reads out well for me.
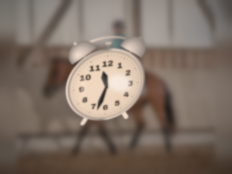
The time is **11:33**
